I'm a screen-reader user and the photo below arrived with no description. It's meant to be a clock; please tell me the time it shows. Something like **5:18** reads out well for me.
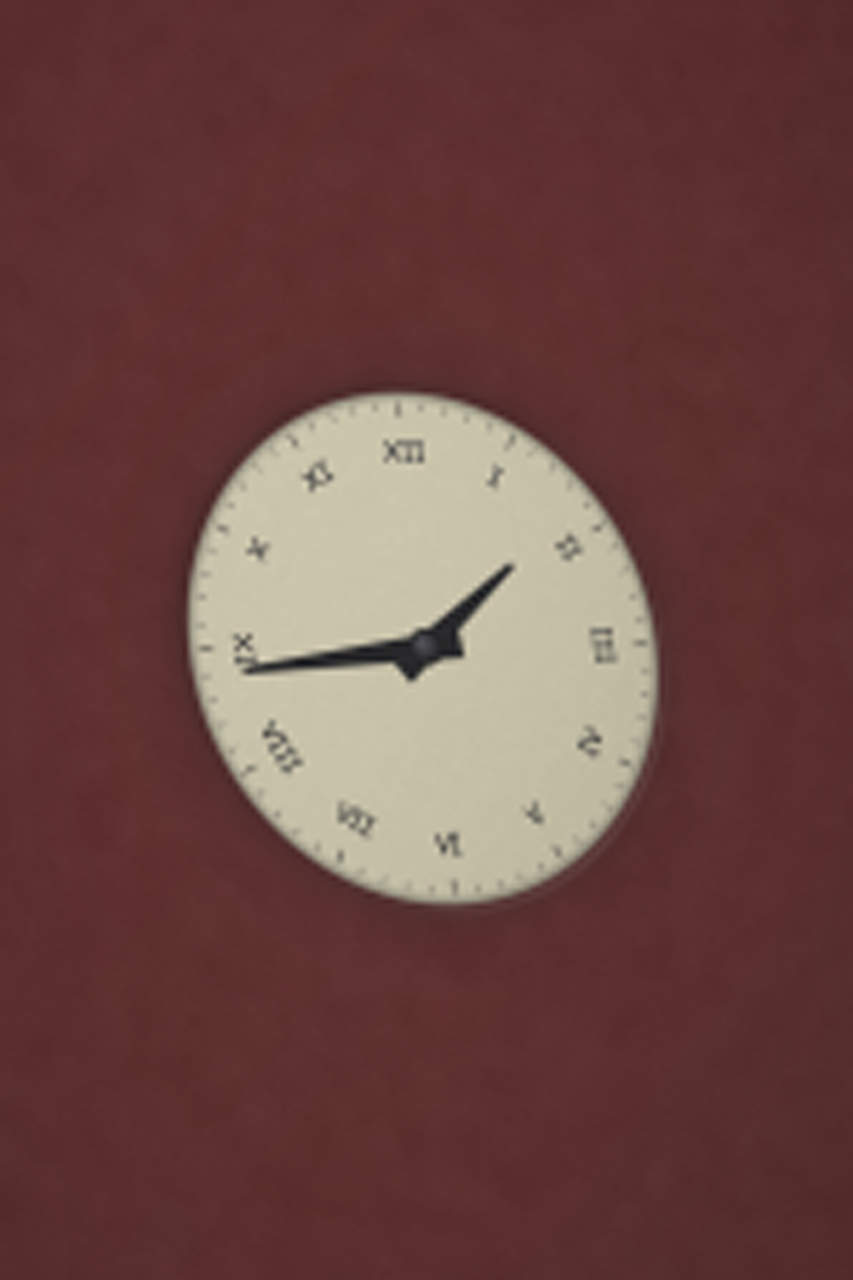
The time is **1:44**
